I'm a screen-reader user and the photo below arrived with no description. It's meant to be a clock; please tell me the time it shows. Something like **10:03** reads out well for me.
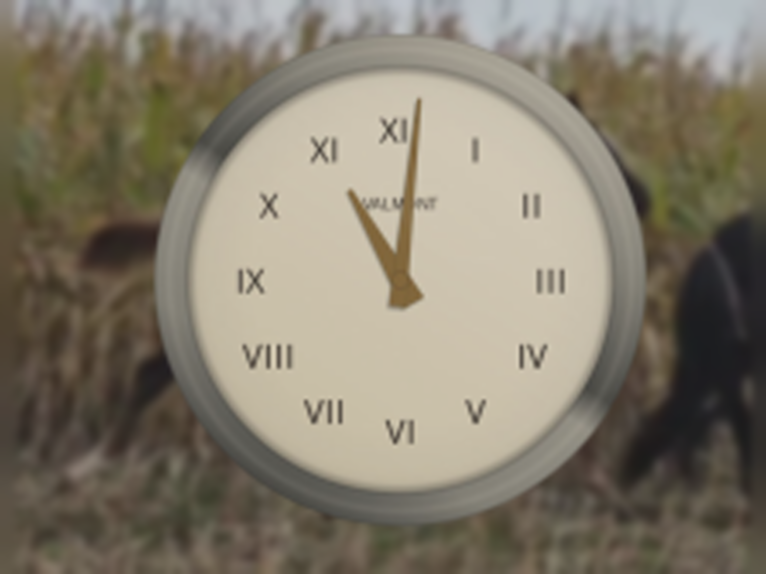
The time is **11:01**
